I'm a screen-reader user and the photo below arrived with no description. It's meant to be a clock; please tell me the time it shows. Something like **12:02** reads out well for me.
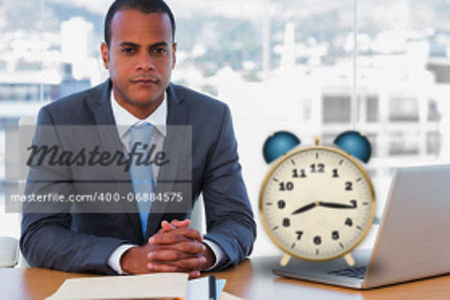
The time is **8:16**
